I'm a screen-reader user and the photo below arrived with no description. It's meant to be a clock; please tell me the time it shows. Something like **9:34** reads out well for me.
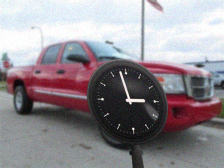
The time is **2:58**
